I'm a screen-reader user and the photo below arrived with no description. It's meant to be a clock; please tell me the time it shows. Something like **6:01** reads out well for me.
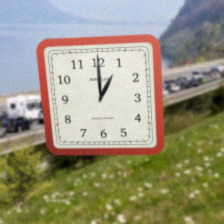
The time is **1:00**
